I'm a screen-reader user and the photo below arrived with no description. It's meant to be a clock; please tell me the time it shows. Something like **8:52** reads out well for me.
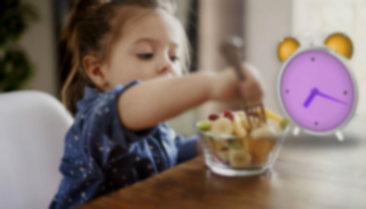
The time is **7:18**
